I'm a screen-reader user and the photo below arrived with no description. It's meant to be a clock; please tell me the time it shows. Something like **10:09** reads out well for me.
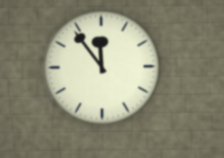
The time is **11:54**
